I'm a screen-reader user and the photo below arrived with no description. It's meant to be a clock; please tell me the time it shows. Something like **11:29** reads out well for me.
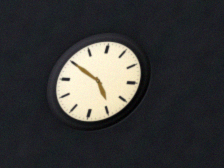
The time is **4:50**
